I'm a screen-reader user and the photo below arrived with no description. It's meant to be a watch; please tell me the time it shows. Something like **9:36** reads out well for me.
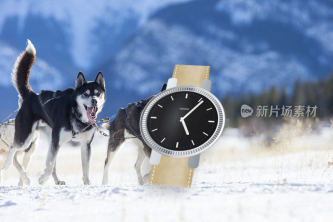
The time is **5:06**
